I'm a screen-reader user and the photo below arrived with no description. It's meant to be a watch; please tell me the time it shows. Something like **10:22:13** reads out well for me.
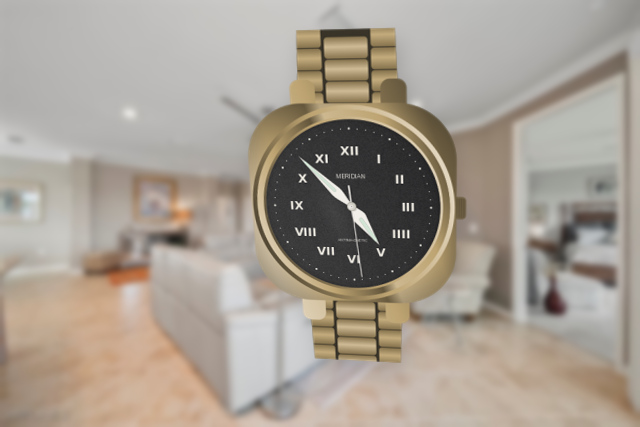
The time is **4:52:29**
